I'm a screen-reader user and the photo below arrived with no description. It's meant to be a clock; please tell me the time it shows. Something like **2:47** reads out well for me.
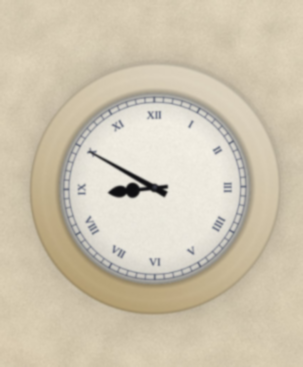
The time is **8:50**
